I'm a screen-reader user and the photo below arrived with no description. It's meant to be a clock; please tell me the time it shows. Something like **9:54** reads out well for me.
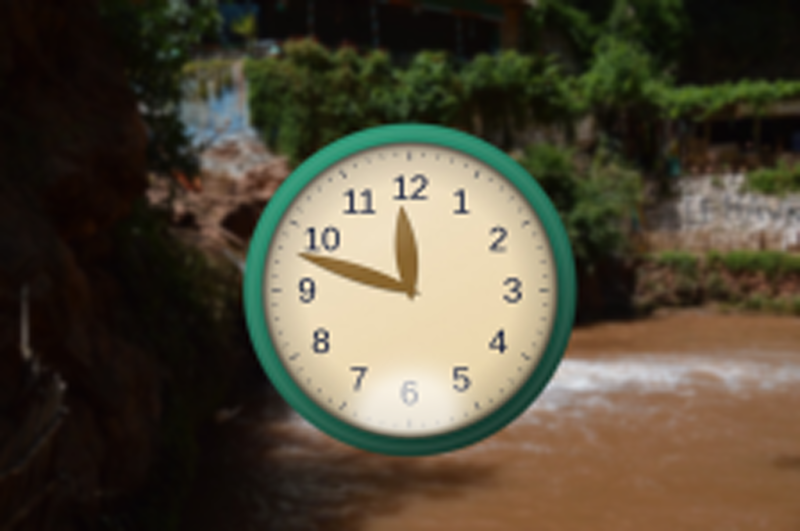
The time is **11:48**
